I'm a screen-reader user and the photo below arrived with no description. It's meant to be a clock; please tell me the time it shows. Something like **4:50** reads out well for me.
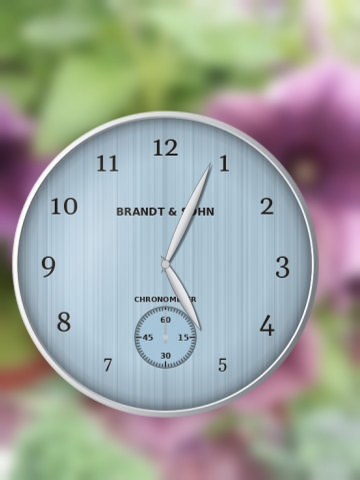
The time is **5:04**
